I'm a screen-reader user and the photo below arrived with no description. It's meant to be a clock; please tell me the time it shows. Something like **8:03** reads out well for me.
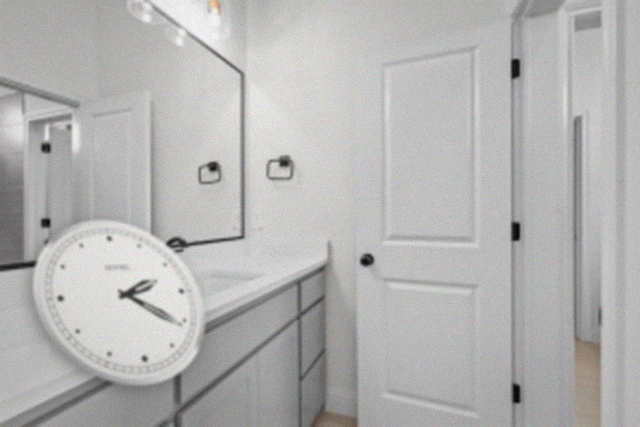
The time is **2:21**
